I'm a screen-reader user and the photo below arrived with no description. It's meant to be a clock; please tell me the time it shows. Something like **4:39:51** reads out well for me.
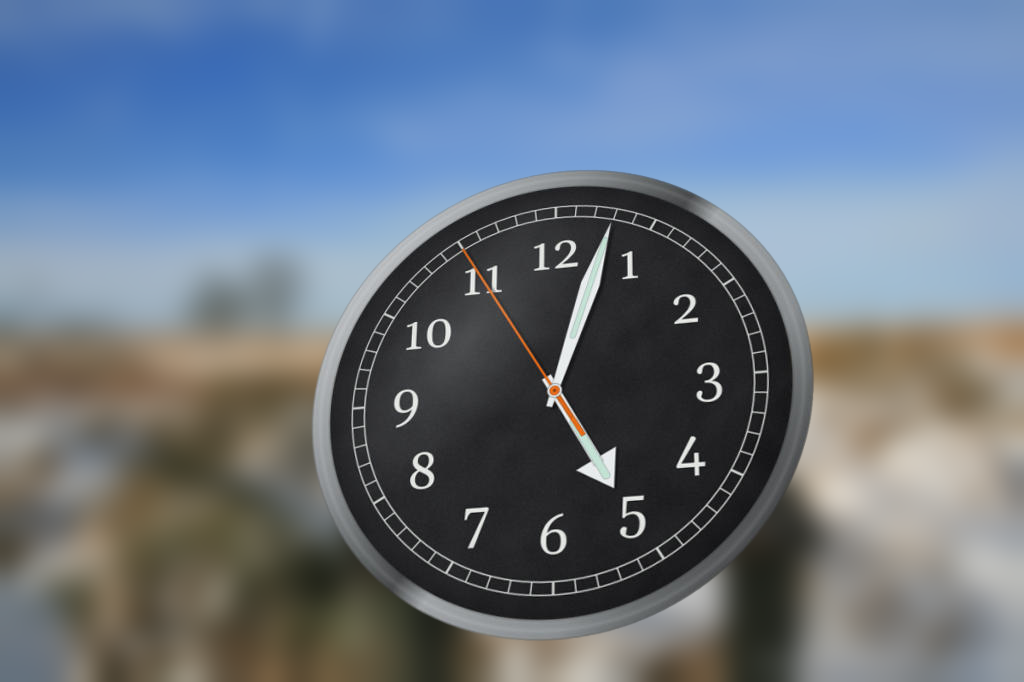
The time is **5:02:55**
